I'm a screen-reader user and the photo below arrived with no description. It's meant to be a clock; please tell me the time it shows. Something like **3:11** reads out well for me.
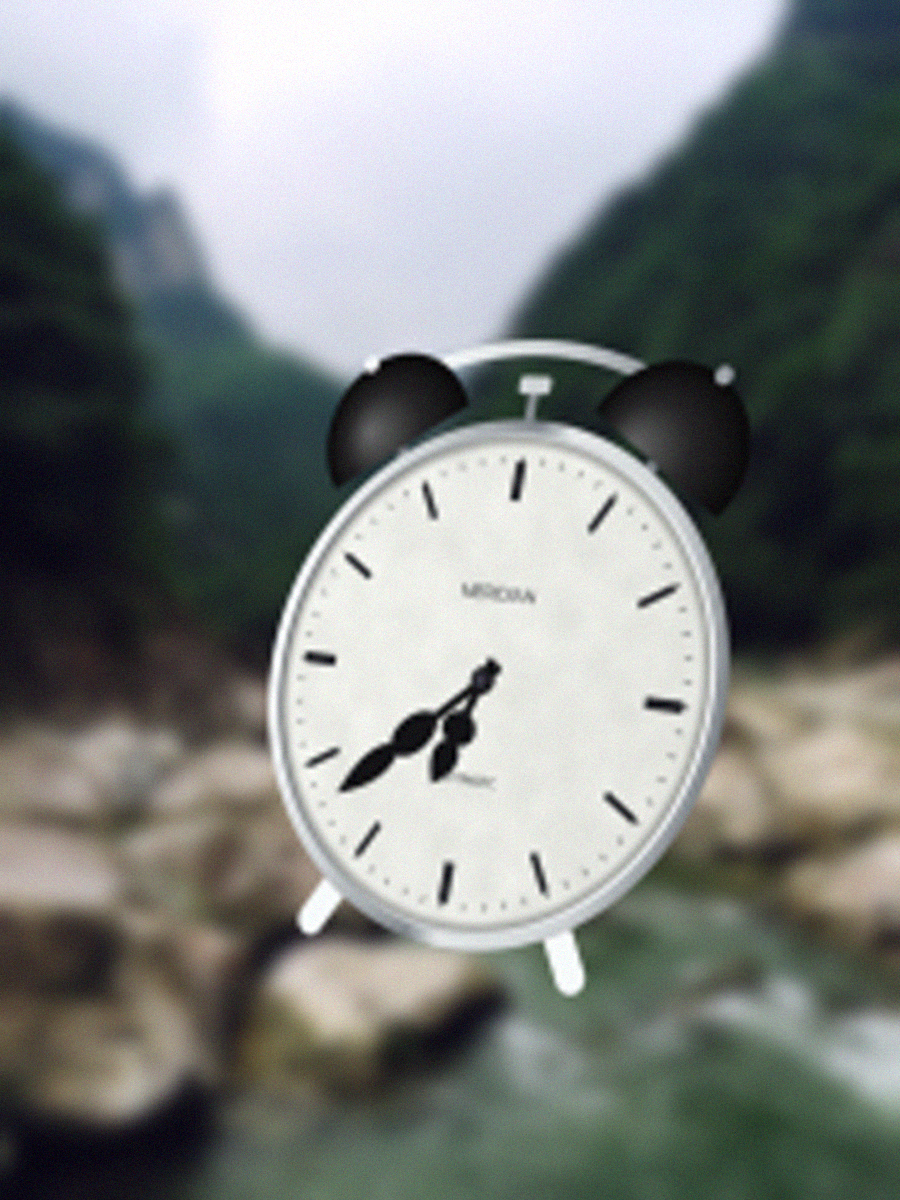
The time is **6:38**
